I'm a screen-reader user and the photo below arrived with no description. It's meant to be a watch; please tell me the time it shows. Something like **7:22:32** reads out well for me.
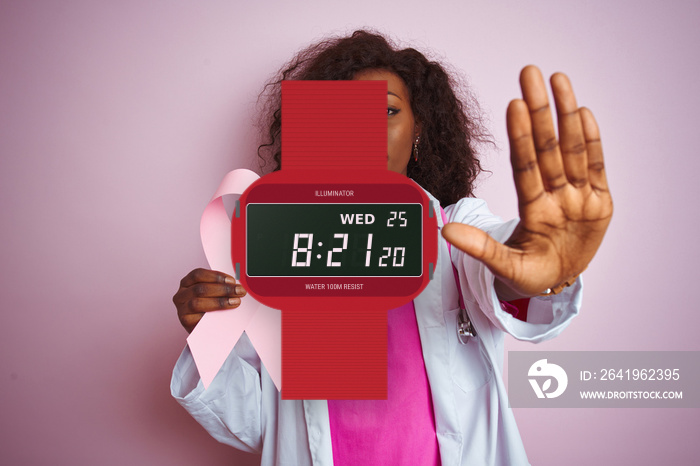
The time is **8:21:20**
